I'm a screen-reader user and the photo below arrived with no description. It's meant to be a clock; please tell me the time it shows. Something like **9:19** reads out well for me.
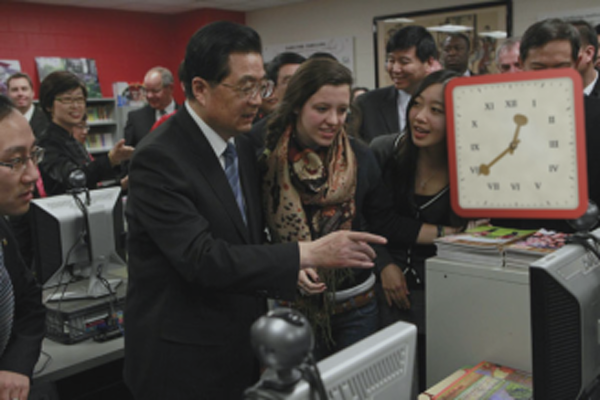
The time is **12:39**
